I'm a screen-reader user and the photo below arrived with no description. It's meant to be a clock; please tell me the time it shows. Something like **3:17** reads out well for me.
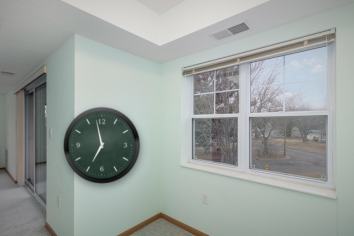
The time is **6:58**
